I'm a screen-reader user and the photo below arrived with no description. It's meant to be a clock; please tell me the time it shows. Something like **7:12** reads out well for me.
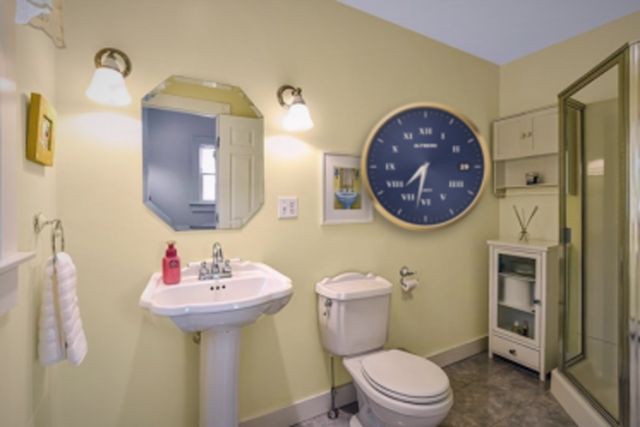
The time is **7:32**
